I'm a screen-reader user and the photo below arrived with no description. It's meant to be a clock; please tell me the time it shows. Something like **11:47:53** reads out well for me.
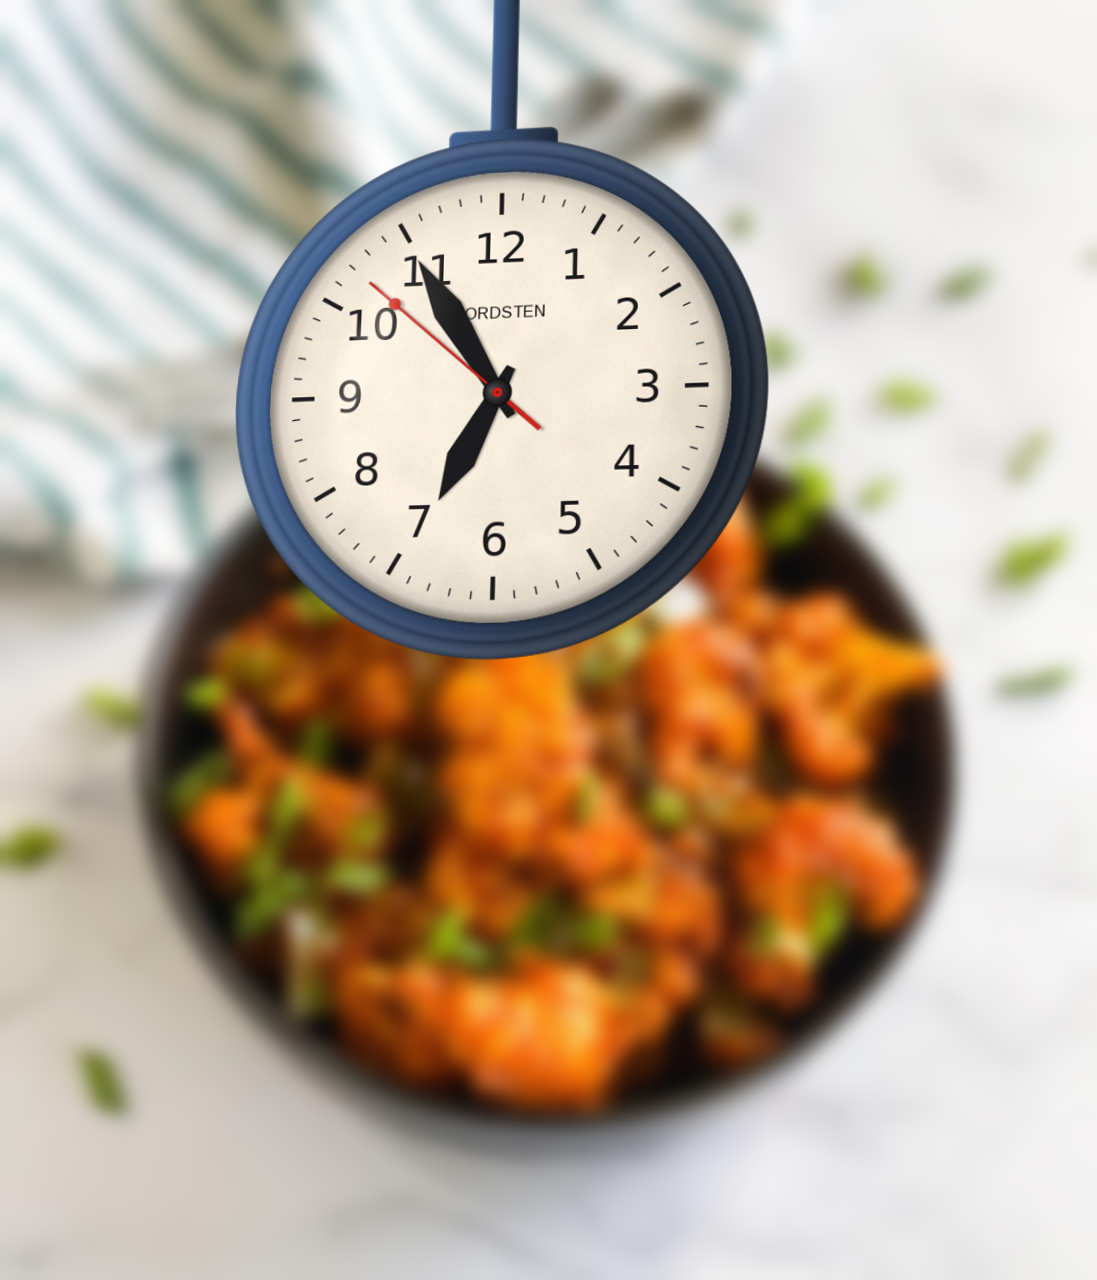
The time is **6:54:52**
